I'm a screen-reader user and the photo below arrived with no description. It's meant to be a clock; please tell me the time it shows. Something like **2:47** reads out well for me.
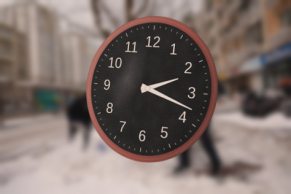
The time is **2:18**
